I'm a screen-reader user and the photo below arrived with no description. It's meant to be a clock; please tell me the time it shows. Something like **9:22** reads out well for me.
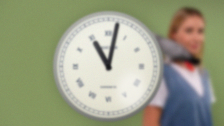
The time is **11:02**
